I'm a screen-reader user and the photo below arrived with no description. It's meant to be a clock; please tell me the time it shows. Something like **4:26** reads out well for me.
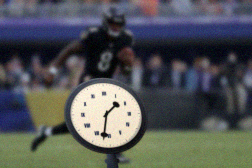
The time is **1:32**
